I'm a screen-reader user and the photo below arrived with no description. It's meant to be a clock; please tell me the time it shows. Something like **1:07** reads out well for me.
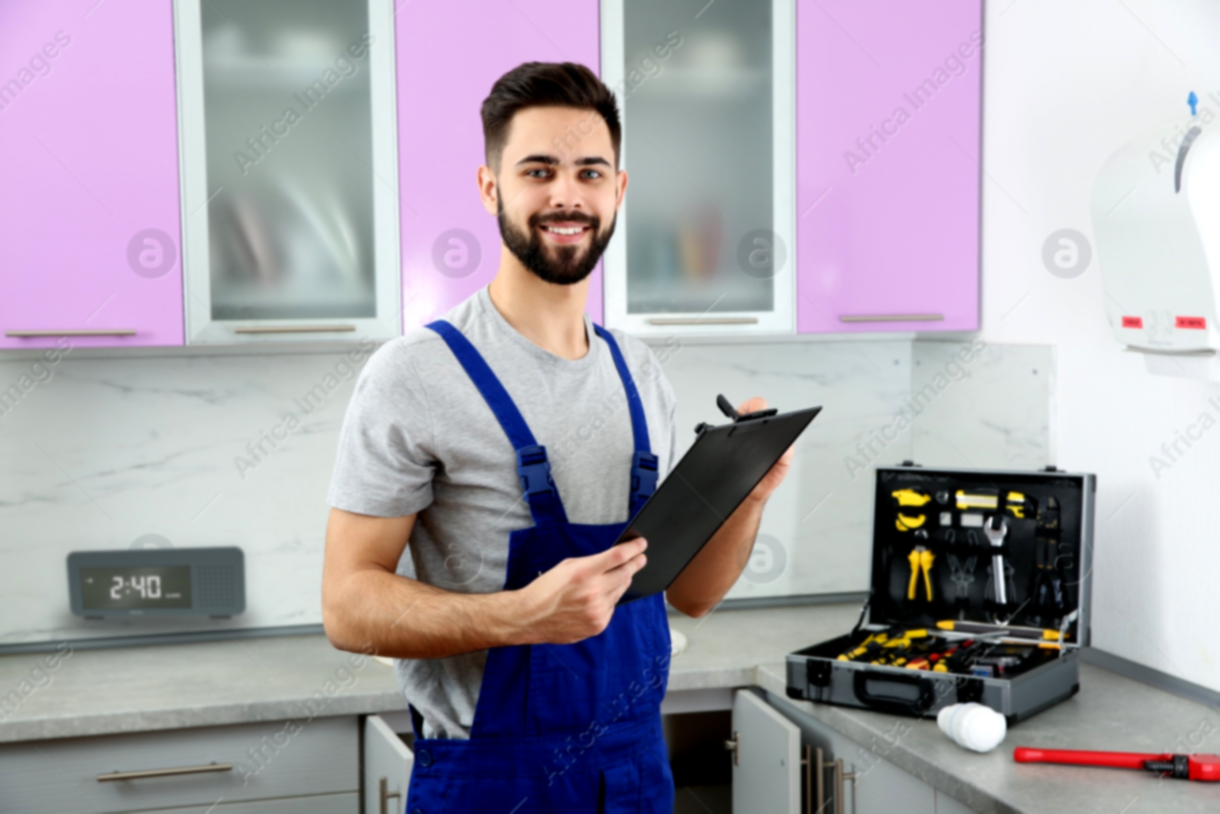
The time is **2:40**
